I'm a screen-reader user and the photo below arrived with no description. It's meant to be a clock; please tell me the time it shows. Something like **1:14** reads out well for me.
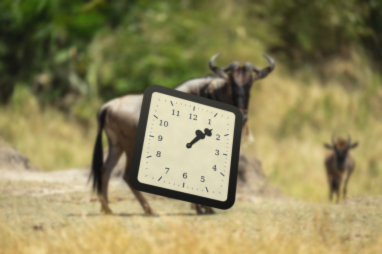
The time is **1:07**
